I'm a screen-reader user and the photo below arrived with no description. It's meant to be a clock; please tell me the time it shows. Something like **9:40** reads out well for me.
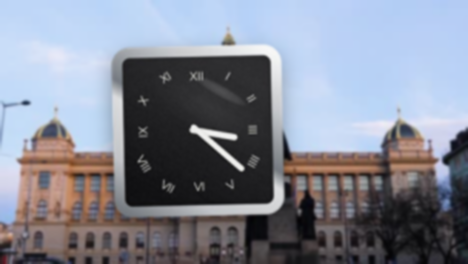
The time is **3:22**
